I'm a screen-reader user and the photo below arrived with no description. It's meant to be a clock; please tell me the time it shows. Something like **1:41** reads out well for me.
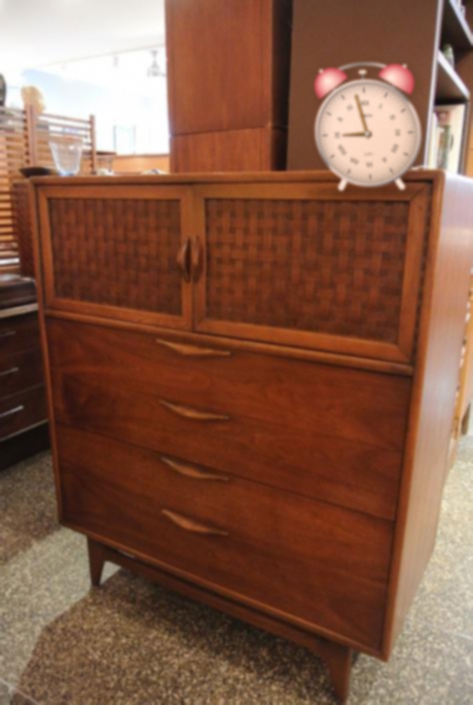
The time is **8:58**
